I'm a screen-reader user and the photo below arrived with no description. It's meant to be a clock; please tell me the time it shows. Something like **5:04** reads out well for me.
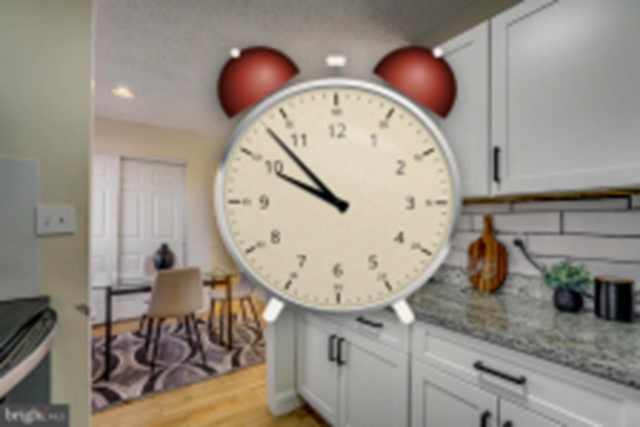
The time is **9:53**
